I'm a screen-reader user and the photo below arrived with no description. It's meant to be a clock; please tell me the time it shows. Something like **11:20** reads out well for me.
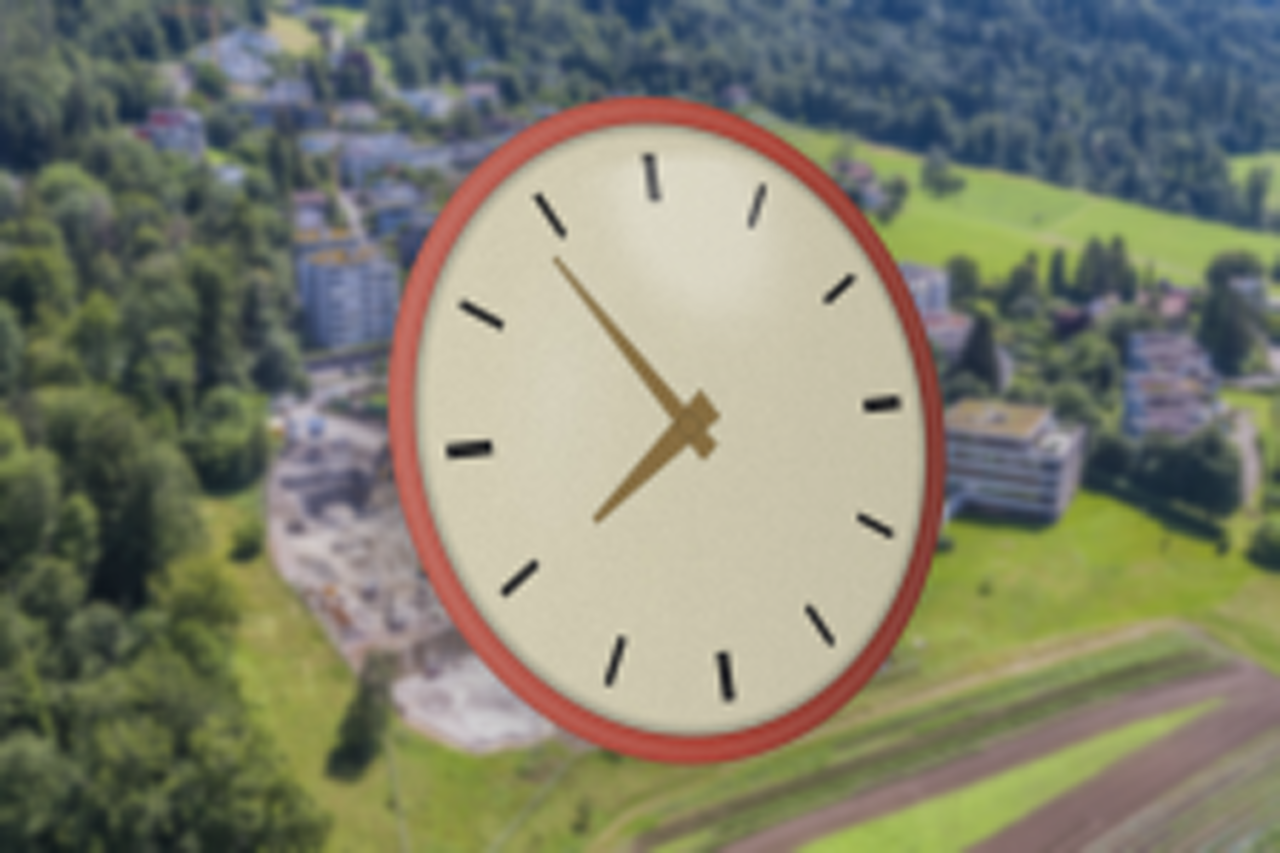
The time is **7:54**
